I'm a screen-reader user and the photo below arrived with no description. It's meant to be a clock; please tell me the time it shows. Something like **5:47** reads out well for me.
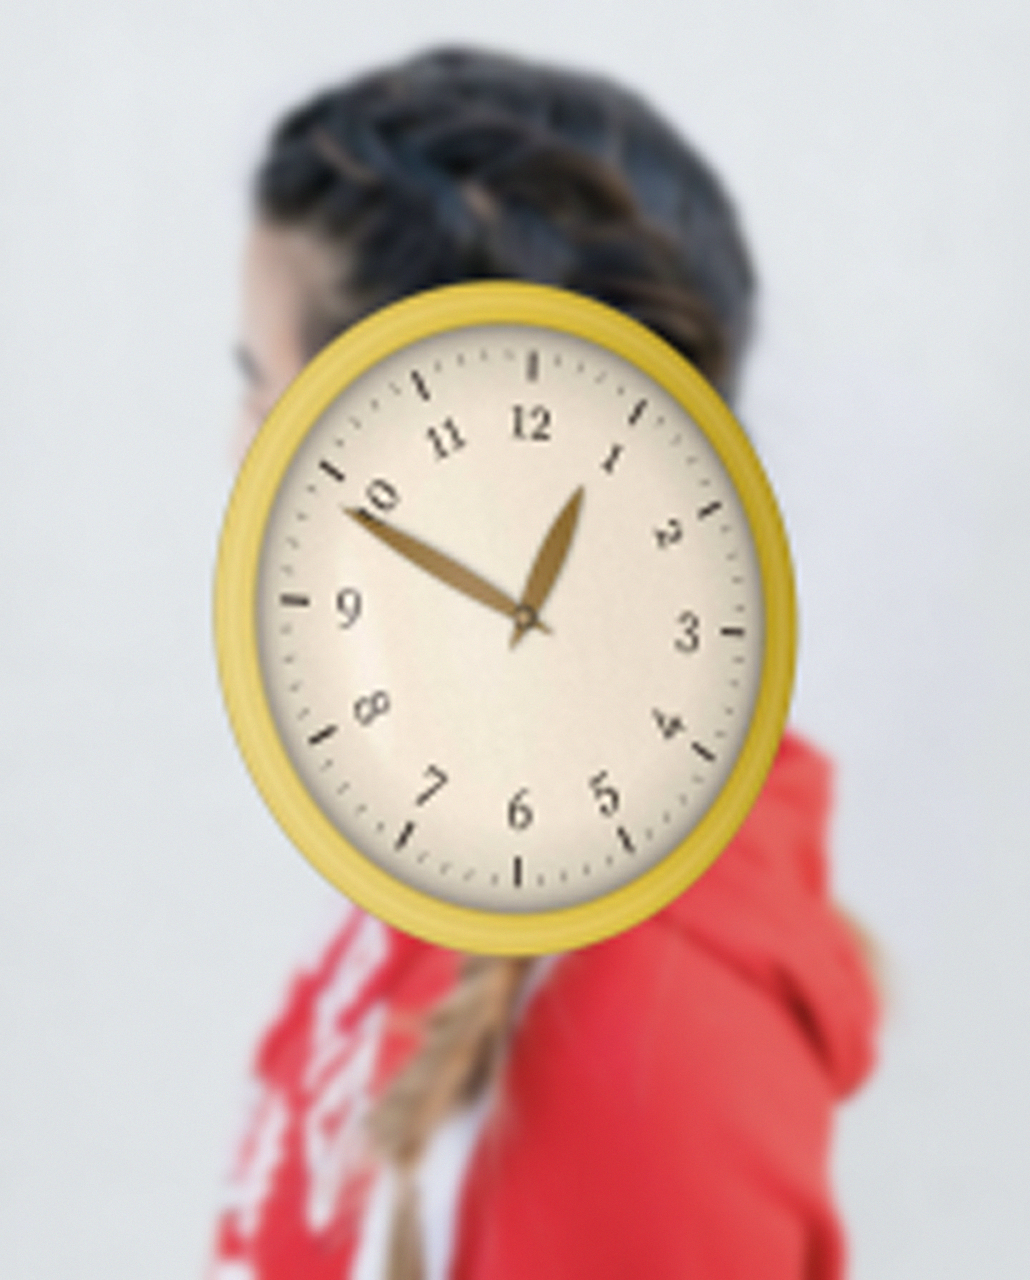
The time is **12:49**
